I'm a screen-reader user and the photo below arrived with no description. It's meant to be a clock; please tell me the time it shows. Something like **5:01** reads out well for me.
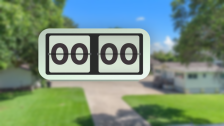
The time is **0:00**
